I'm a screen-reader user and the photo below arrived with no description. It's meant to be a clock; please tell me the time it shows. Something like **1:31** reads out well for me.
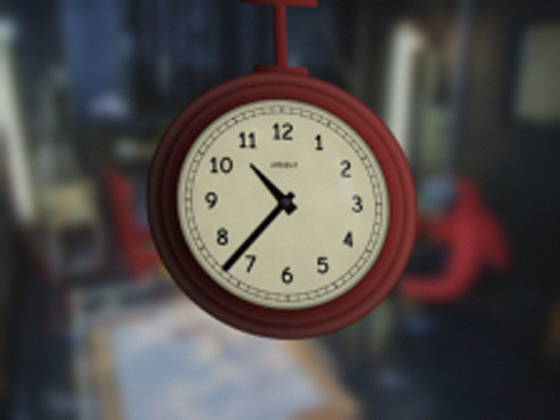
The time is **10:37**
